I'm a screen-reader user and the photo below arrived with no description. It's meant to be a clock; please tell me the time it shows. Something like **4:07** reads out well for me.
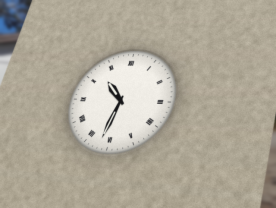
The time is **10:32**
